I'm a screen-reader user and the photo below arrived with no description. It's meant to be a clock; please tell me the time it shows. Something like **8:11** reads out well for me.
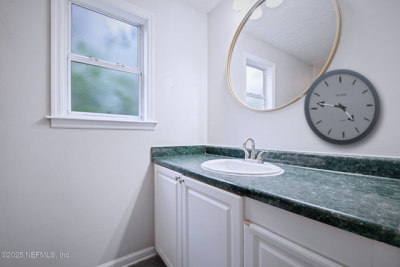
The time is **4:47**
